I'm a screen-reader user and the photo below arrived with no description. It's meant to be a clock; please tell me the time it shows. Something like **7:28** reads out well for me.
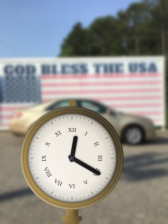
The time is **12:20**
